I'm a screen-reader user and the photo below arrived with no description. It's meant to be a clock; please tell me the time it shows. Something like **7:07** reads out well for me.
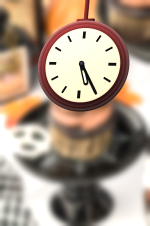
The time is **5:25**
